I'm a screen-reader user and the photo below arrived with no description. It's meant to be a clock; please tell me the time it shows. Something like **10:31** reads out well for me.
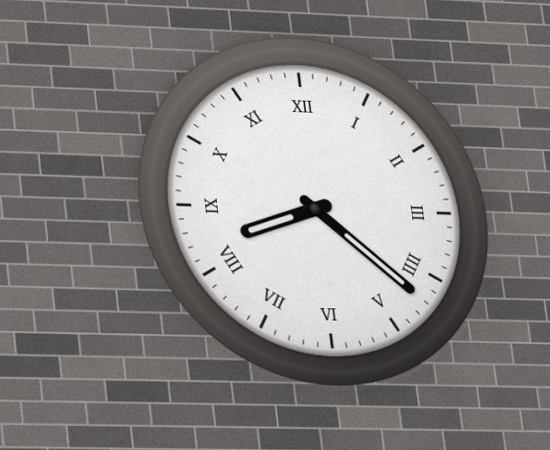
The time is **8:22**
